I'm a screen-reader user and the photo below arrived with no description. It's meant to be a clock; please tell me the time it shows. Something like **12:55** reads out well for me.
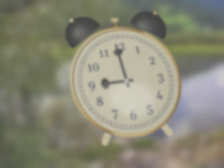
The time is **8:59**
